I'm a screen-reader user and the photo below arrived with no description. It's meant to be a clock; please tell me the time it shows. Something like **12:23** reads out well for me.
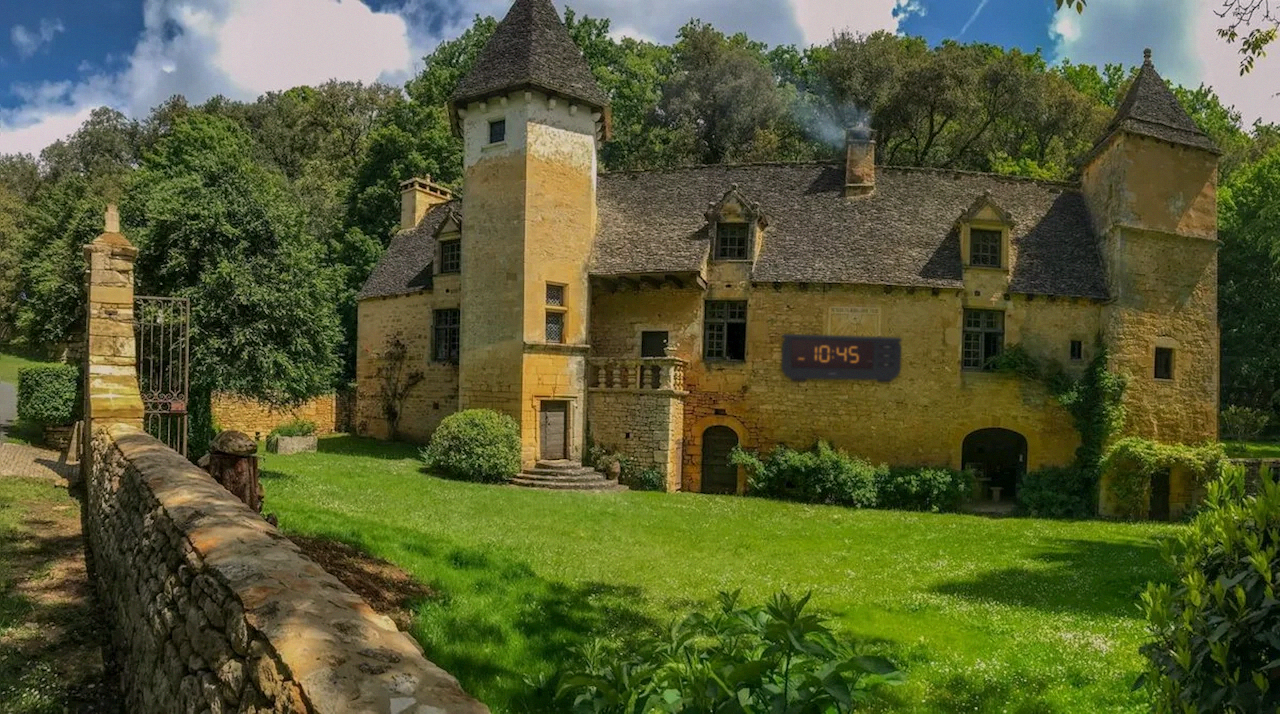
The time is **10:45**
